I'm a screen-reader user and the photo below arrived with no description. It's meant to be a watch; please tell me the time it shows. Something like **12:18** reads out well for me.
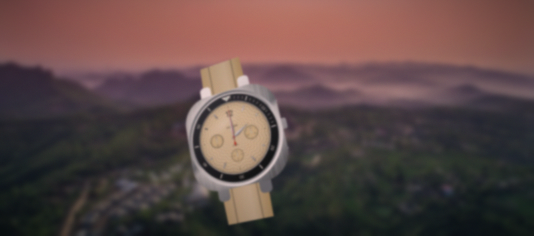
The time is **2:00**
